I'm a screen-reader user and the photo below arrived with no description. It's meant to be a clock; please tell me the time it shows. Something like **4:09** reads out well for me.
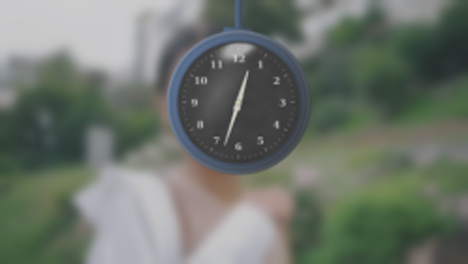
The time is **12:33**
